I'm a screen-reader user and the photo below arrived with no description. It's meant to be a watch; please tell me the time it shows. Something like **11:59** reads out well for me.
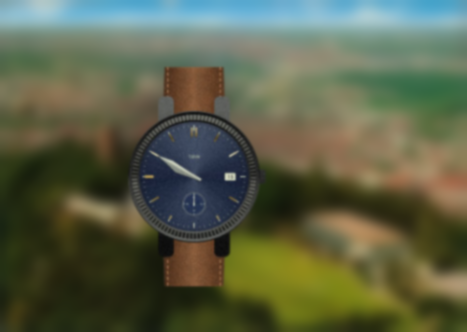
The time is **9:50**
